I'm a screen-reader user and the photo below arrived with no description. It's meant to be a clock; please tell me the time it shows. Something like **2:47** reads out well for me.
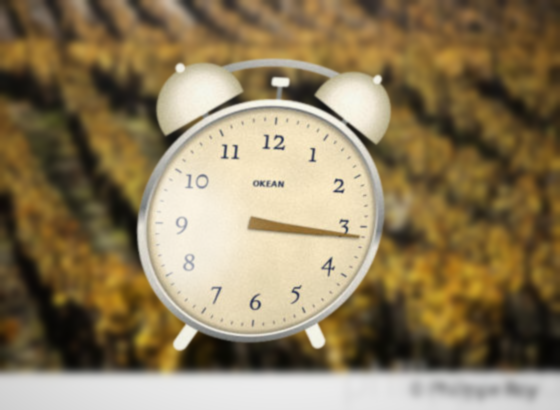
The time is **3:16**
